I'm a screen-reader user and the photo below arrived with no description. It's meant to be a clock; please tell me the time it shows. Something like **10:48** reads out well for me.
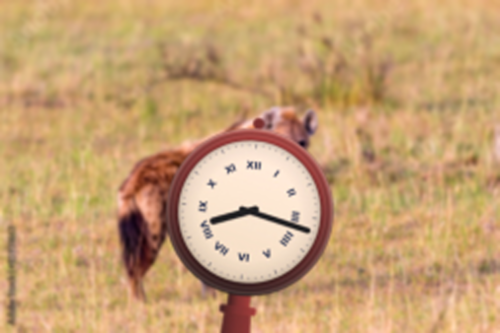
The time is **8:17**
